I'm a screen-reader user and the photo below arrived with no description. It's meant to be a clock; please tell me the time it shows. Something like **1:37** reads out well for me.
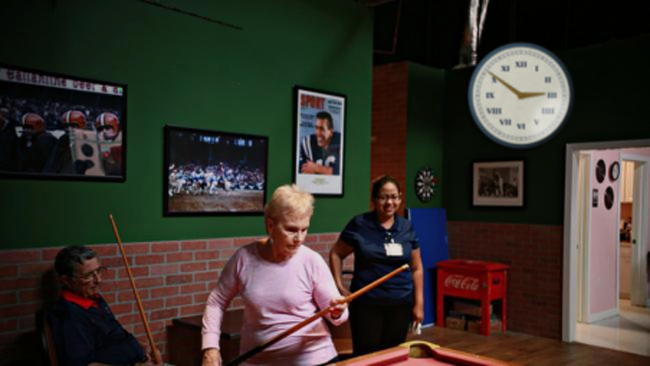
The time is **2:51**
